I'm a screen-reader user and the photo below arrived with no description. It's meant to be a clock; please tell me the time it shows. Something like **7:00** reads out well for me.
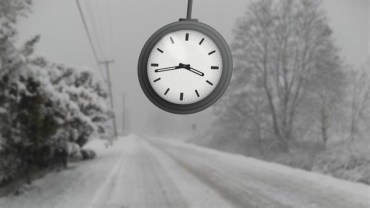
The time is **3:43**
